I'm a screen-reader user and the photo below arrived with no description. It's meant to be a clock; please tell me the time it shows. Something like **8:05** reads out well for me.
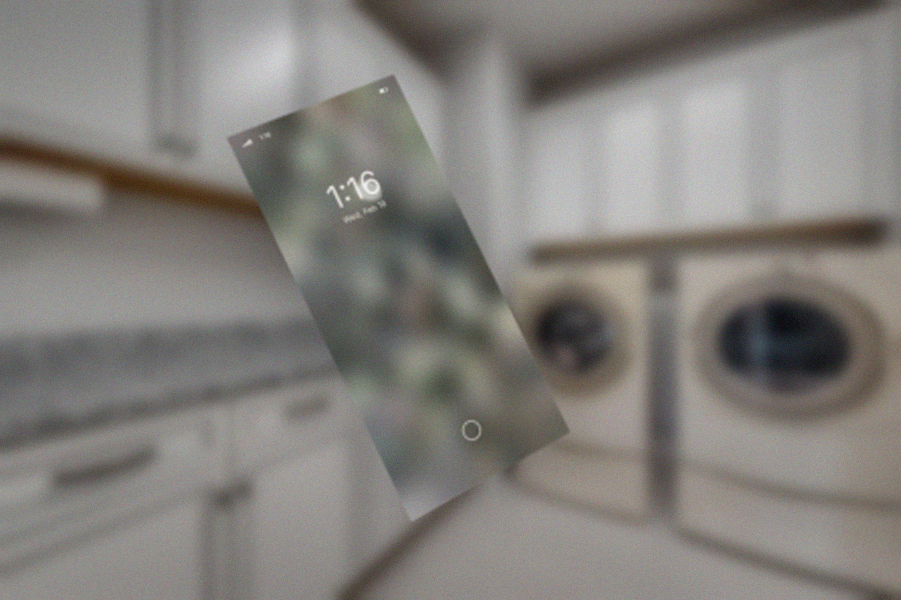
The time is **1:16**
